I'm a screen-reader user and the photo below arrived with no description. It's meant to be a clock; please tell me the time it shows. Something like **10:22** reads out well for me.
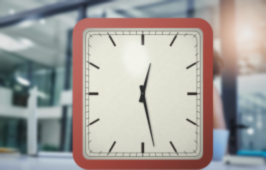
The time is **12:28**
